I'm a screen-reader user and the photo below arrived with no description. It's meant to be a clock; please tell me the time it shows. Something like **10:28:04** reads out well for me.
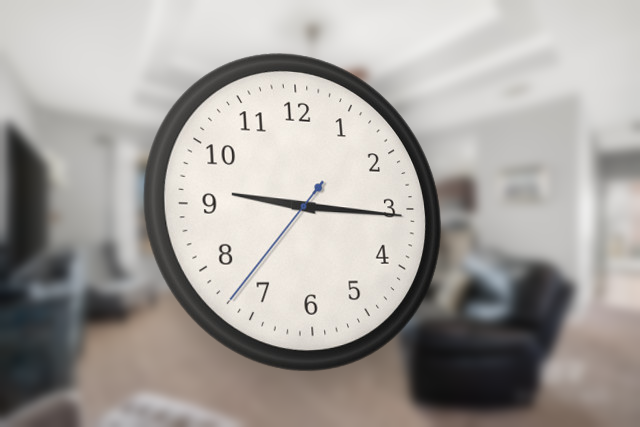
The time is **9:15:37**
